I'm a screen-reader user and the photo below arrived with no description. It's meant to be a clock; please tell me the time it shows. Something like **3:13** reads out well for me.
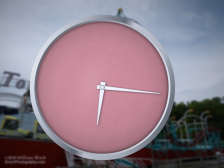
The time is **6:16**
